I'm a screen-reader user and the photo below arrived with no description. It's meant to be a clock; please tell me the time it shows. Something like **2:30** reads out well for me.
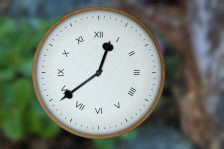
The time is **12:39**
